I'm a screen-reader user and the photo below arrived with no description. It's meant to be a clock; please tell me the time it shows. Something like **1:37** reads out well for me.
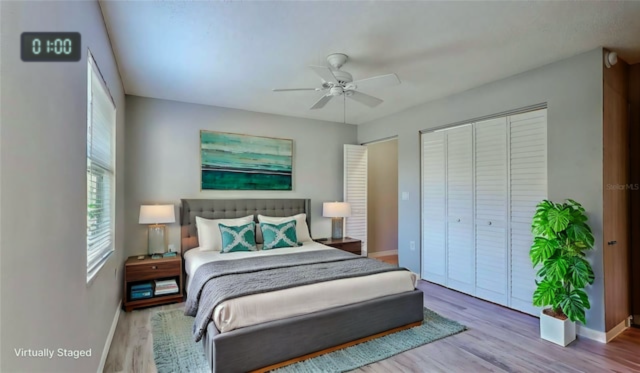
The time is **1:00**
